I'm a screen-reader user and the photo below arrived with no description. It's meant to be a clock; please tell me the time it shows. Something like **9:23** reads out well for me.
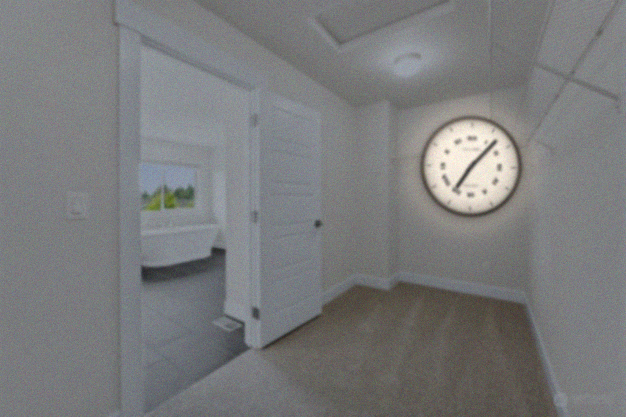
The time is **7:07**
